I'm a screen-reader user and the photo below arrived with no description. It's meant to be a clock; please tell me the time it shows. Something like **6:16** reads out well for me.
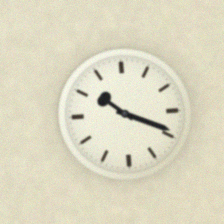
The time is **10:19**
